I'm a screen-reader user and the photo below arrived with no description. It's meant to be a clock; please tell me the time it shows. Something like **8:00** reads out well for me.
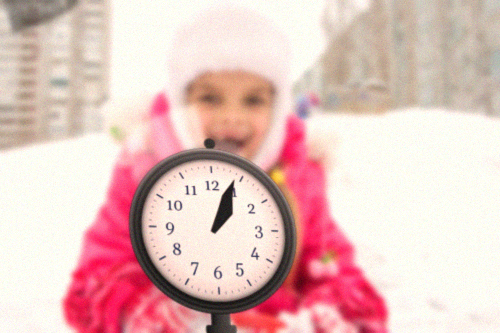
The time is **1:04**
